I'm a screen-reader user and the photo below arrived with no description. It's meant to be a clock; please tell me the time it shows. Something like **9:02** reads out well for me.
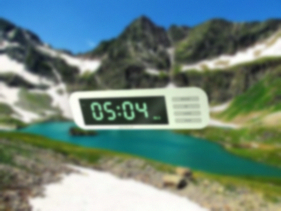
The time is **5:04**
